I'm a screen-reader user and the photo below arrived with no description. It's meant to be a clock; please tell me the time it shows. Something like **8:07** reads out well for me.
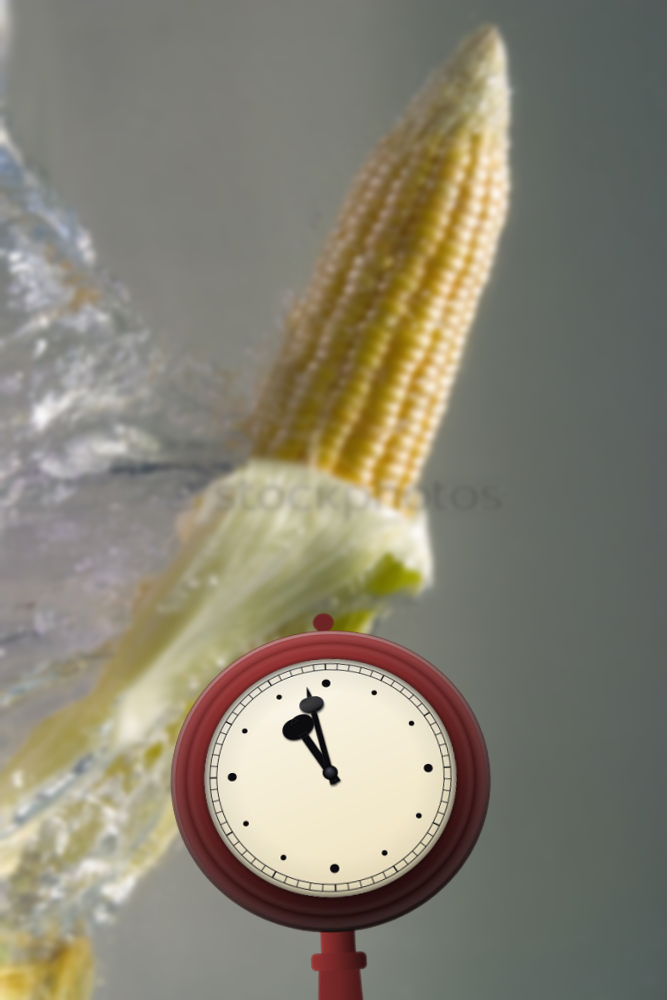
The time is **10:58**
